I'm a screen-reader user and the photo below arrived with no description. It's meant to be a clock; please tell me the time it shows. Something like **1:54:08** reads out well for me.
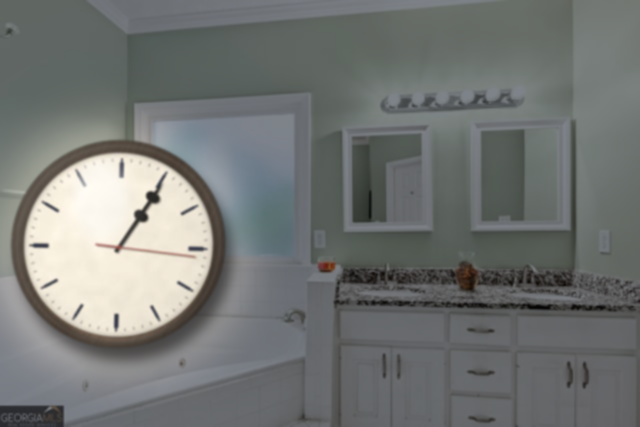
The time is **1:05:16**
